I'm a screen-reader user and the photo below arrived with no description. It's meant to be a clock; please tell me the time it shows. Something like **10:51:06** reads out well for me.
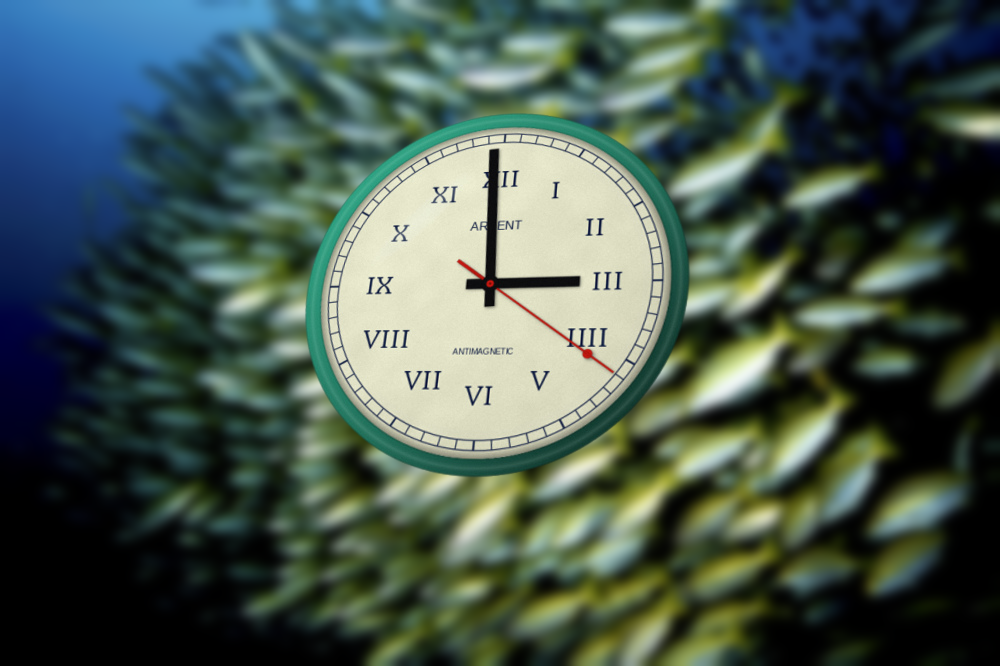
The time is **2:59:21**
